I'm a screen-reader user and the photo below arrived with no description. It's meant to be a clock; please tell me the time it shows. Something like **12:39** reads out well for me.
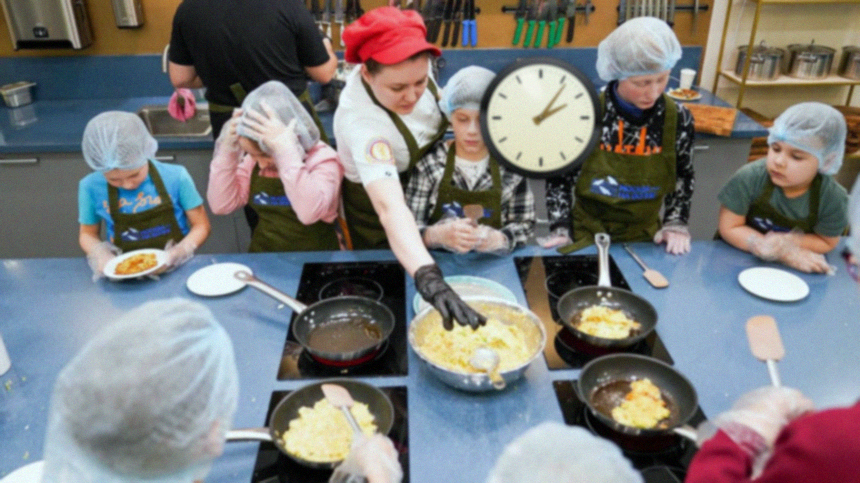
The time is **2:06**
